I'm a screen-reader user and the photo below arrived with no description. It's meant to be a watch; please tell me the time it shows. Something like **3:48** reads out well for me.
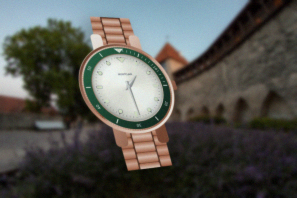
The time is **1:29**
